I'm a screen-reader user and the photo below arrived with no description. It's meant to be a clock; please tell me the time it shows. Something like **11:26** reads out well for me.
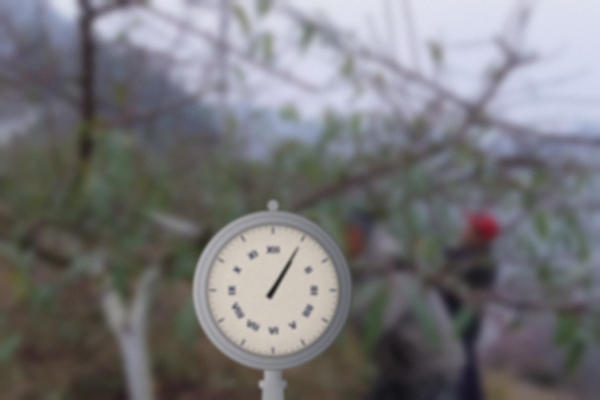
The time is **1:05**
